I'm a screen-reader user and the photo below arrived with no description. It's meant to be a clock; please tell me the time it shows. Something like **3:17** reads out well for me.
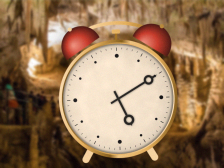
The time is **5:10**
